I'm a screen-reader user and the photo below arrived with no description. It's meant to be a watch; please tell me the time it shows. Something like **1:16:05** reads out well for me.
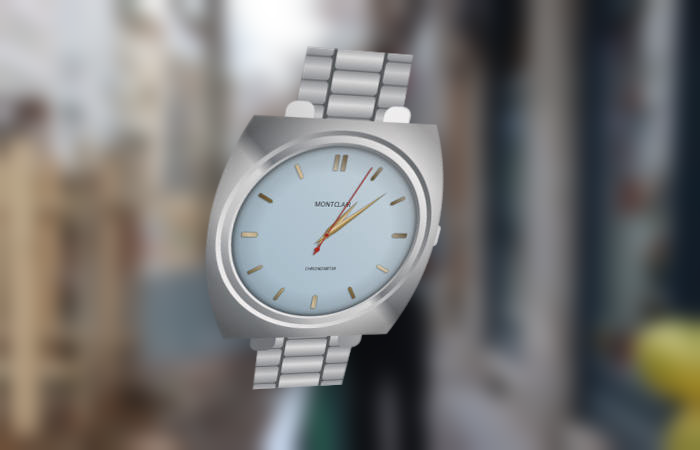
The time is **1:08:04**
